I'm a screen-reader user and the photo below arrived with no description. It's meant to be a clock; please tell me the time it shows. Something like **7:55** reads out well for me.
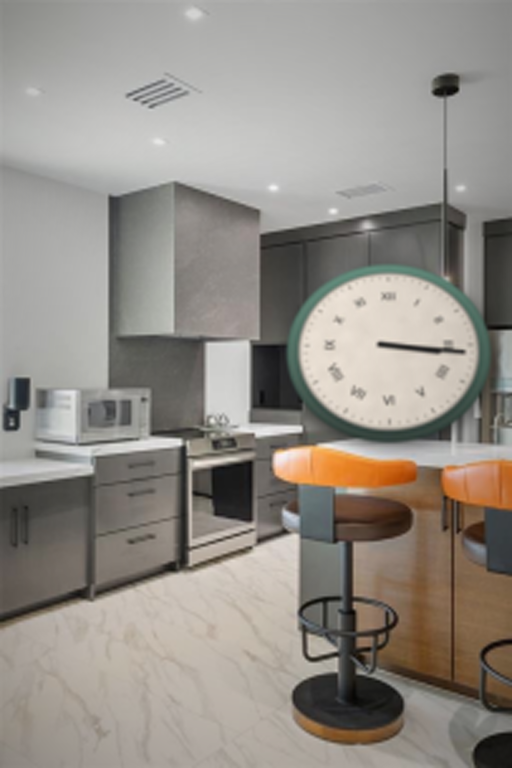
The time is **3:16**
